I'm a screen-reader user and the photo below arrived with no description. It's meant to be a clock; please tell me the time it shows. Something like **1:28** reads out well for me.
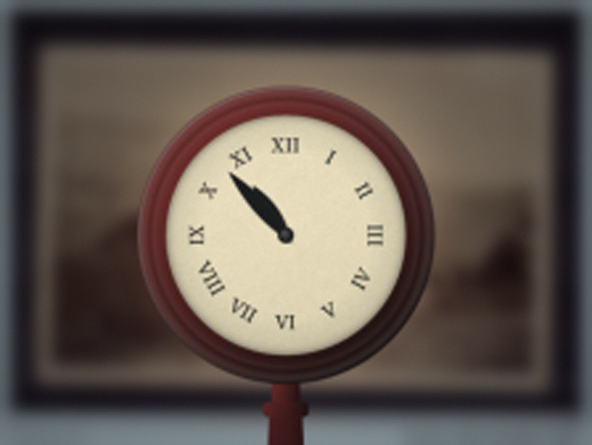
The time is **10:53**
